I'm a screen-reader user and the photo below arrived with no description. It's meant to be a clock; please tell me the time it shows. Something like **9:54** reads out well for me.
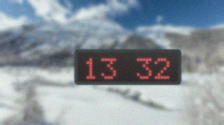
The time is **13:32**
